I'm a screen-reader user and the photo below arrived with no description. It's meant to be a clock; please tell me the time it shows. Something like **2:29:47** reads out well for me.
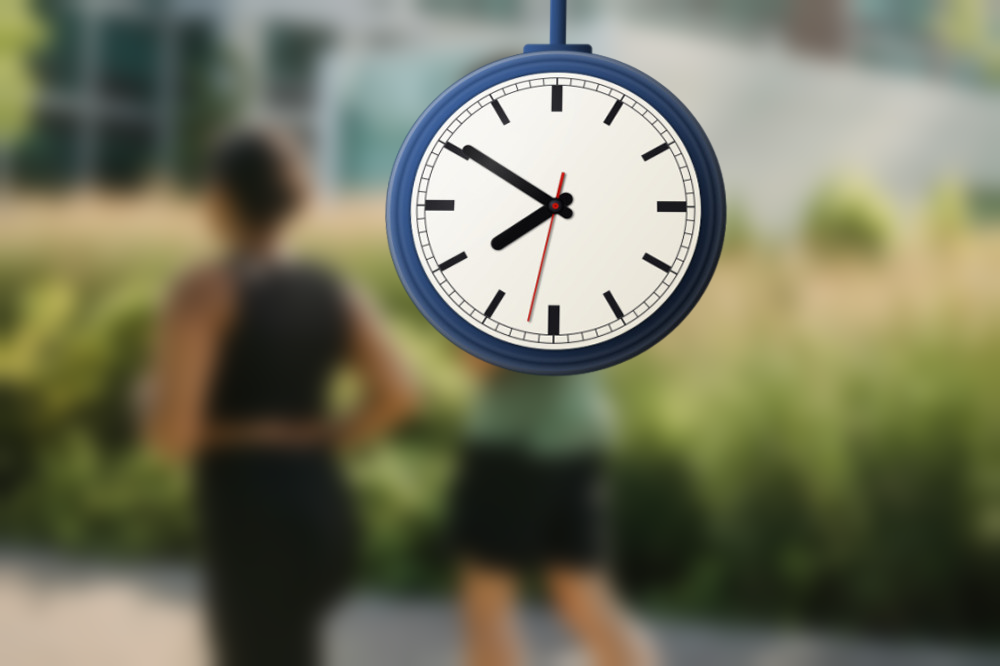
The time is **7:50:32**
